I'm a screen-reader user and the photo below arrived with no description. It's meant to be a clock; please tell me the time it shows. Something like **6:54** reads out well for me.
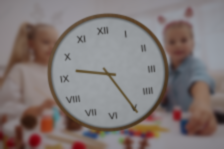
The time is **9:25**
